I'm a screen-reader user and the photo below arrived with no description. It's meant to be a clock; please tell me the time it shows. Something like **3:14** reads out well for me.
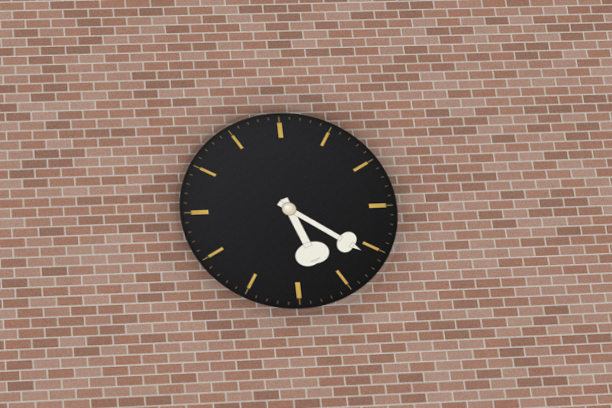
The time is **5:21**
